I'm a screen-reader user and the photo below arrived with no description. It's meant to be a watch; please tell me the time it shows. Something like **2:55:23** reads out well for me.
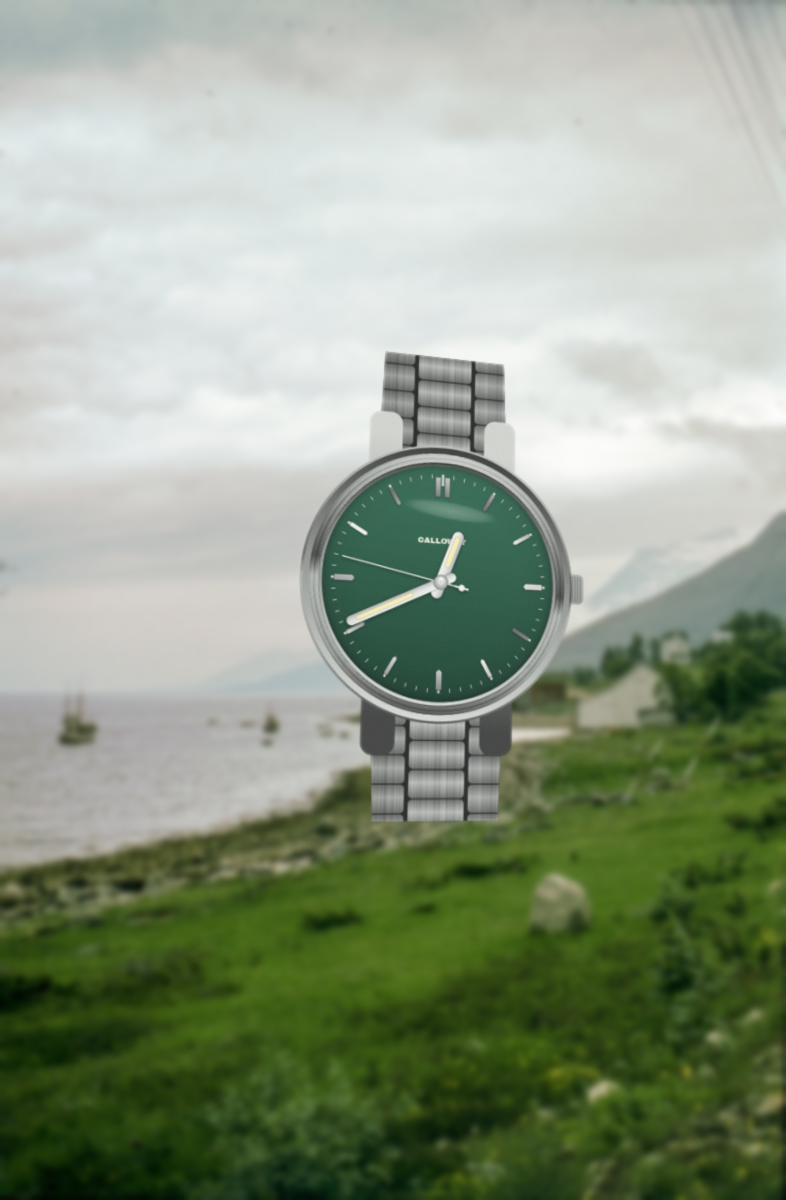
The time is **12:40:47**
